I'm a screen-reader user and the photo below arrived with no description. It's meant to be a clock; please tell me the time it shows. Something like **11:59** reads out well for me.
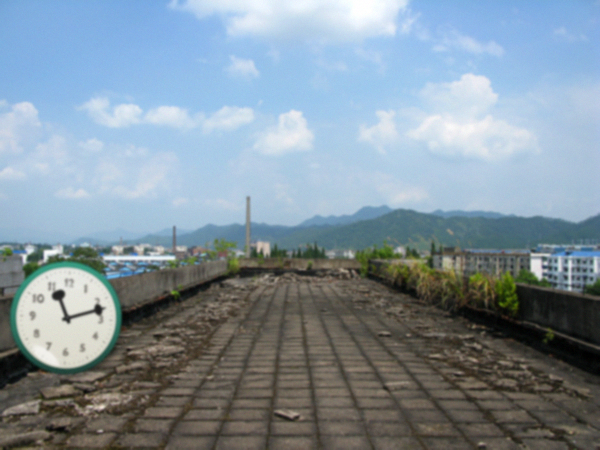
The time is **11:12**
